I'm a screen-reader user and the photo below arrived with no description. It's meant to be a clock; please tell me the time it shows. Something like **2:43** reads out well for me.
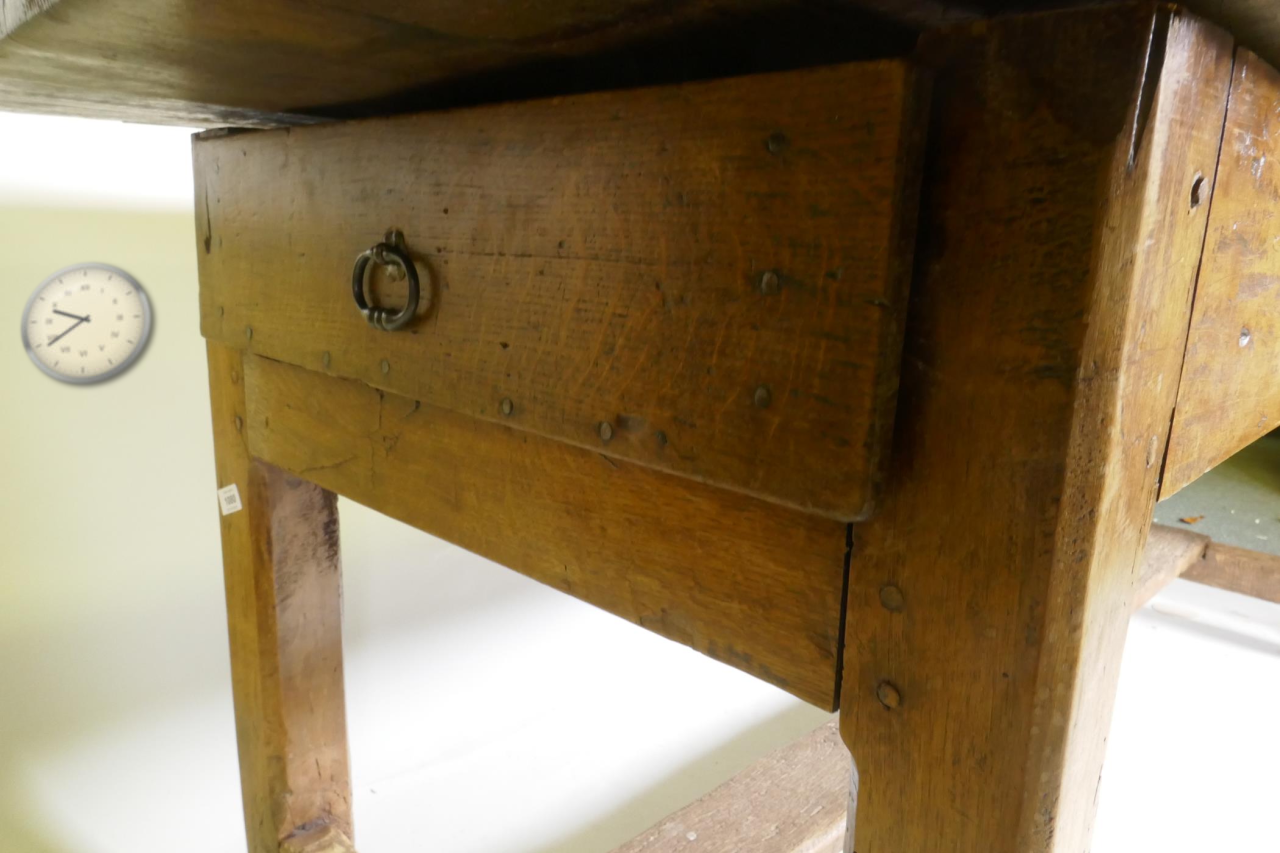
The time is **9:39**
